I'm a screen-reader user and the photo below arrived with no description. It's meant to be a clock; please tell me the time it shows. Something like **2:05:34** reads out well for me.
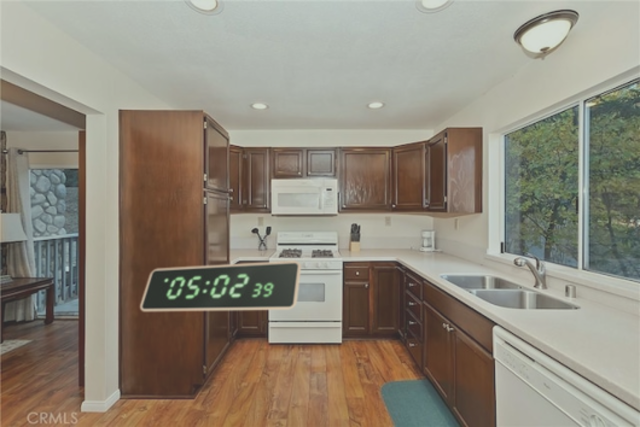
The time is **5:02:39**
